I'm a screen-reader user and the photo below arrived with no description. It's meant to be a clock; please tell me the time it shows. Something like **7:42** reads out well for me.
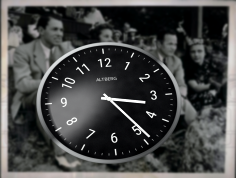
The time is **3:24**
